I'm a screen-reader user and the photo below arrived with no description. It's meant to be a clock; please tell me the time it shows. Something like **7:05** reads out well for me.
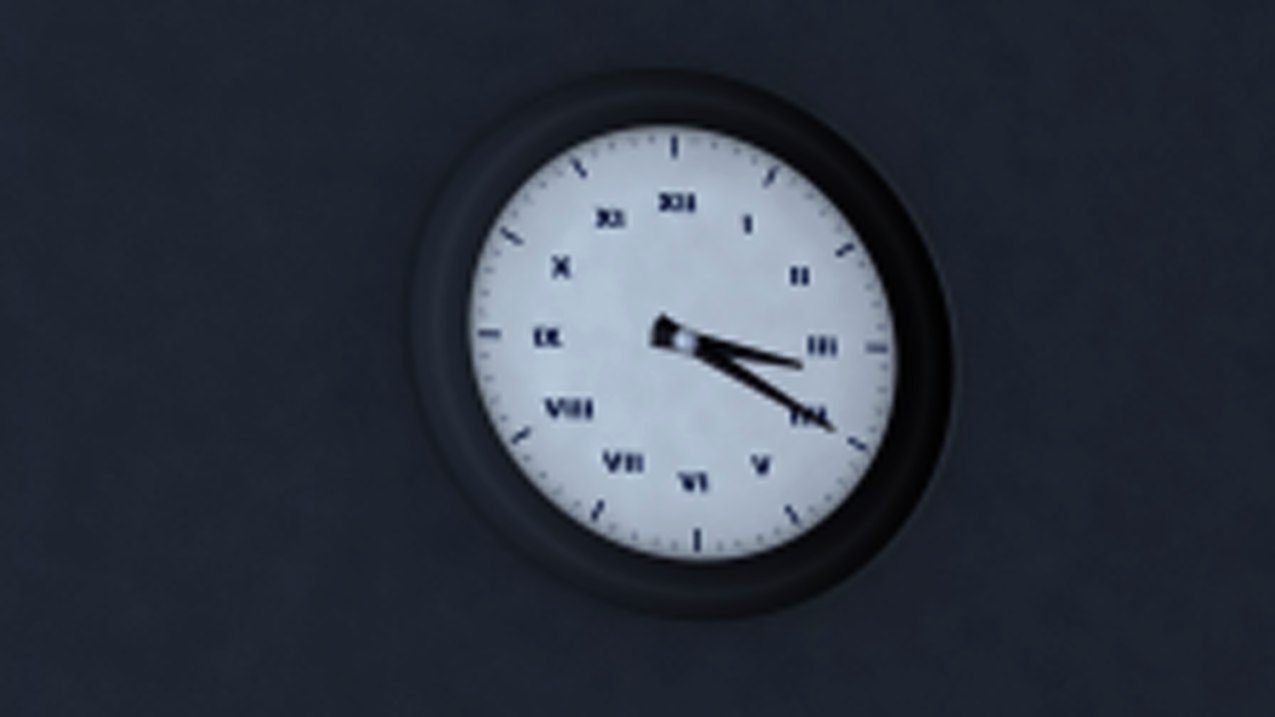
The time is **3:20**
